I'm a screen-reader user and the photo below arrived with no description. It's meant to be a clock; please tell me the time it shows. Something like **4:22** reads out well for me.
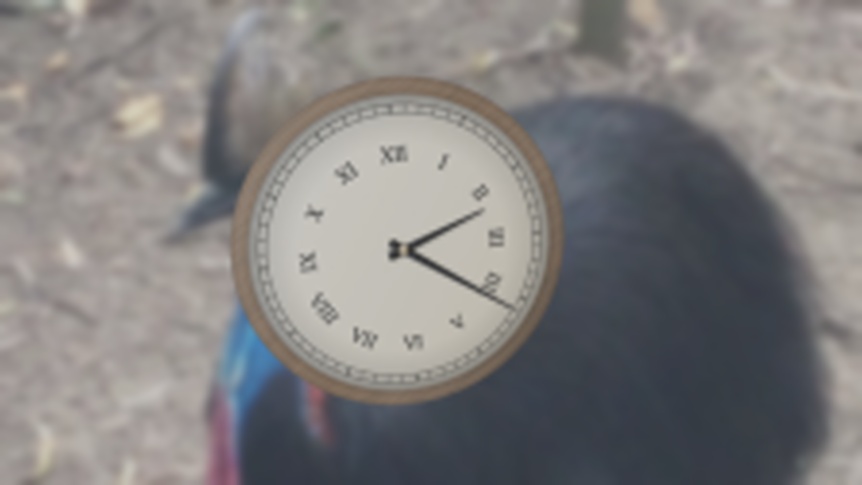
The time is **2:21**
